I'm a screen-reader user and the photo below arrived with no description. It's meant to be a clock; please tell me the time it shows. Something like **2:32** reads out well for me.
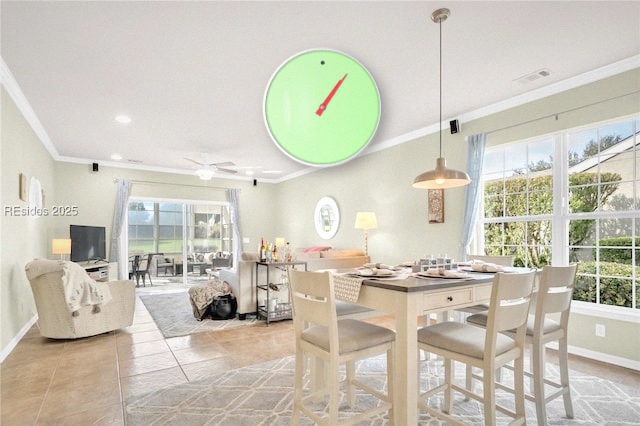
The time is **1:06**
